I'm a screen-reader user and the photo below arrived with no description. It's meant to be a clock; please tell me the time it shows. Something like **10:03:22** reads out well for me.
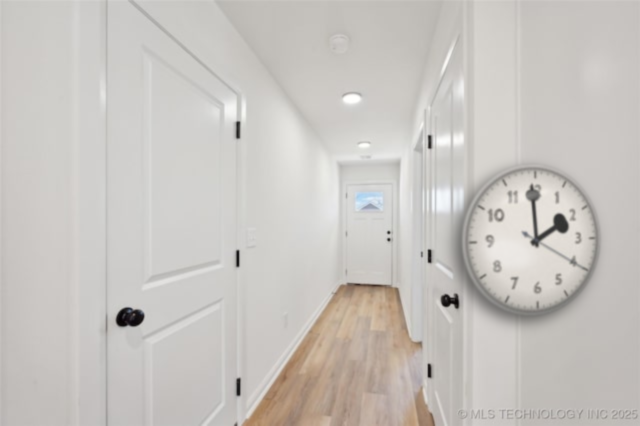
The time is **1:59:20**
